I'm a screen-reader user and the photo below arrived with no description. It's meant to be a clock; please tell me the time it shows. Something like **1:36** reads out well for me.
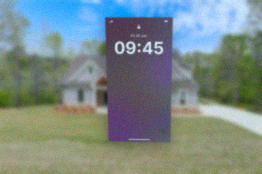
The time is **9:45**
